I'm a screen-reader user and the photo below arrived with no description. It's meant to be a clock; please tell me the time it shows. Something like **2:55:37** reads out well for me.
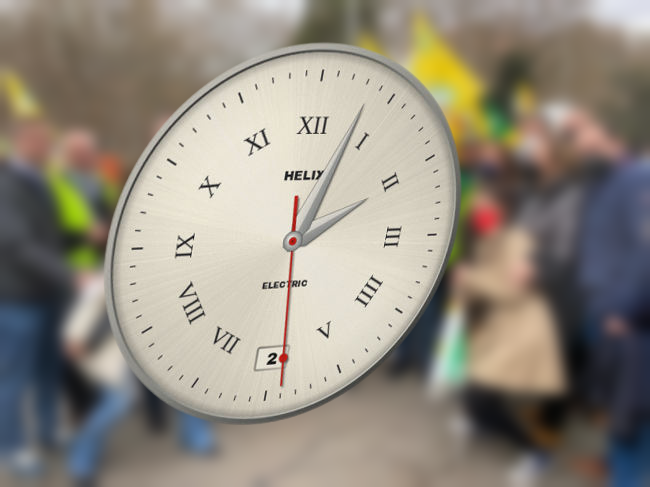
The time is **2:03:29**
